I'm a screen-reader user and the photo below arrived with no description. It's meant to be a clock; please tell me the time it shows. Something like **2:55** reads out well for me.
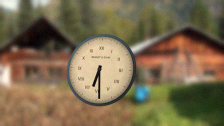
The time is **6:29**
